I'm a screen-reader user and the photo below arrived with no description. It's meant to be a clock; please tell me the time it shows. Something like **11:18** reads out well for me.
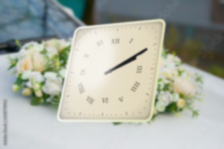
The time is **2:10**
